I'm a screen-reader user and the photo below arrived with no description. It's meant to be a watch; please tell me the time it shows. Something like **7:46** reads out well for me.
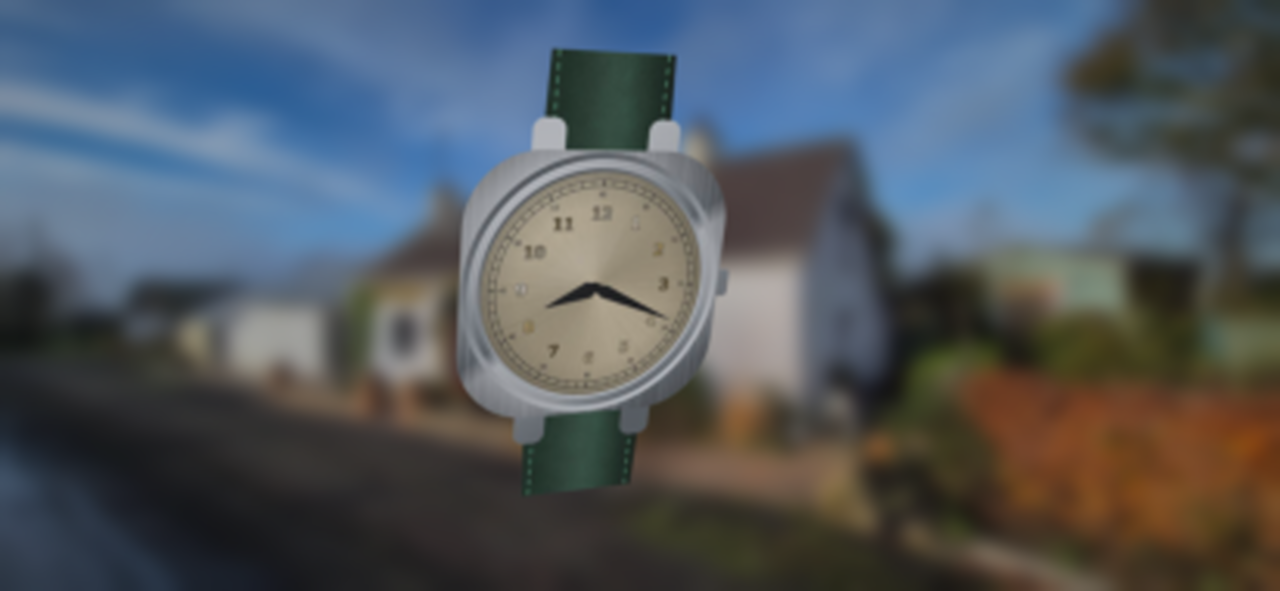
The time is **8:19**
